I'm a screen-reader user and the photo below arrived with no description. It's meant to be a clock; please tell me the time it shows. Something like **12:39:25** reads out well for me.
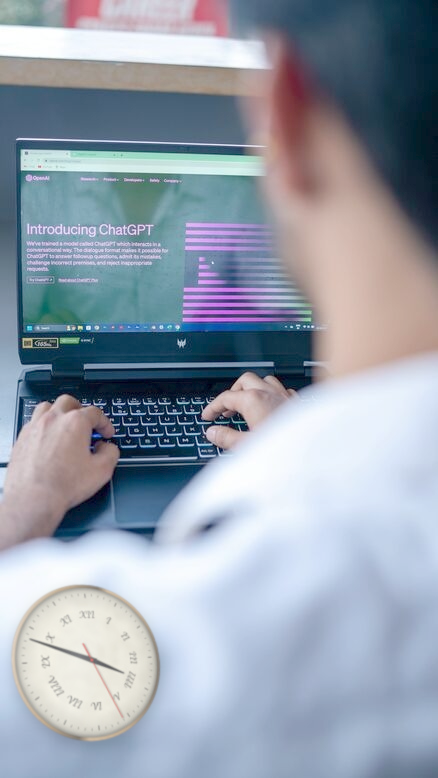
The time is **3:48:26**
